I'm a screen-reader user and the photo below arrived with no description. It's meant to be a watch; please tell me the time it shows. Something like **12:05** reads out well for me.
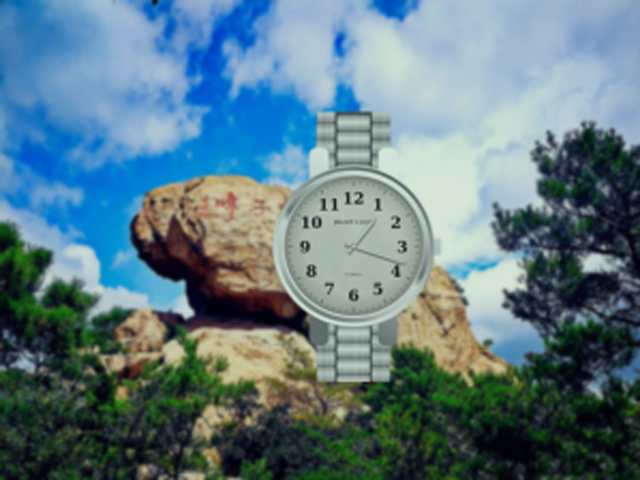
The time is **1:18**
